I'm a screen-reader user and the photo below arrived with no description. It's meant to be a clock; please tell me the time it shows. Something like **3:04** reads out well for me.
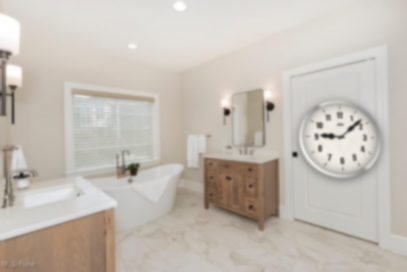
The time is **9:08**
